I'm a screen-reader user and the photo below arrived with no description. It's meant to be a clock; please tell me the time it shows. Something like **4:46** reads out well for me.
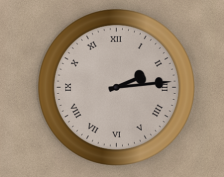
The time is **2:14**
